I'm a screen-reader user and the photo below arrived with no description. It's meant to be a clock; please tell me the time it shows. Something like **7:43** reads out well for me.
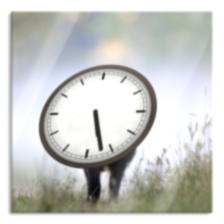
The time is **5:27**
